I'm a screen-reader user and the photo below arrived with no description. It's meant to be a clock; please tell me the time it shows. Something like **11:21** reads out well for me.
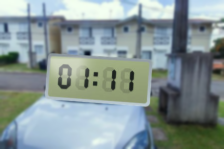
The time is **1:11**
